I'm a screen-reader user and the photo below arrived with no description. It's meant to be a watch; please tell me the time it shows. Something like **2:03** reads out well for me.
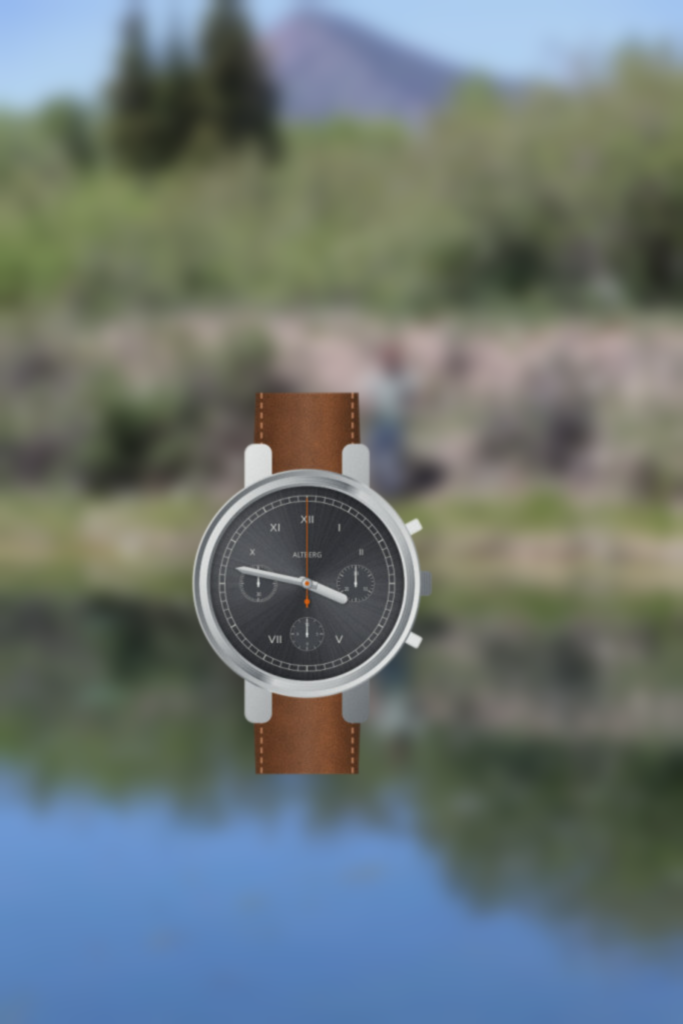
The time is **3:47**
